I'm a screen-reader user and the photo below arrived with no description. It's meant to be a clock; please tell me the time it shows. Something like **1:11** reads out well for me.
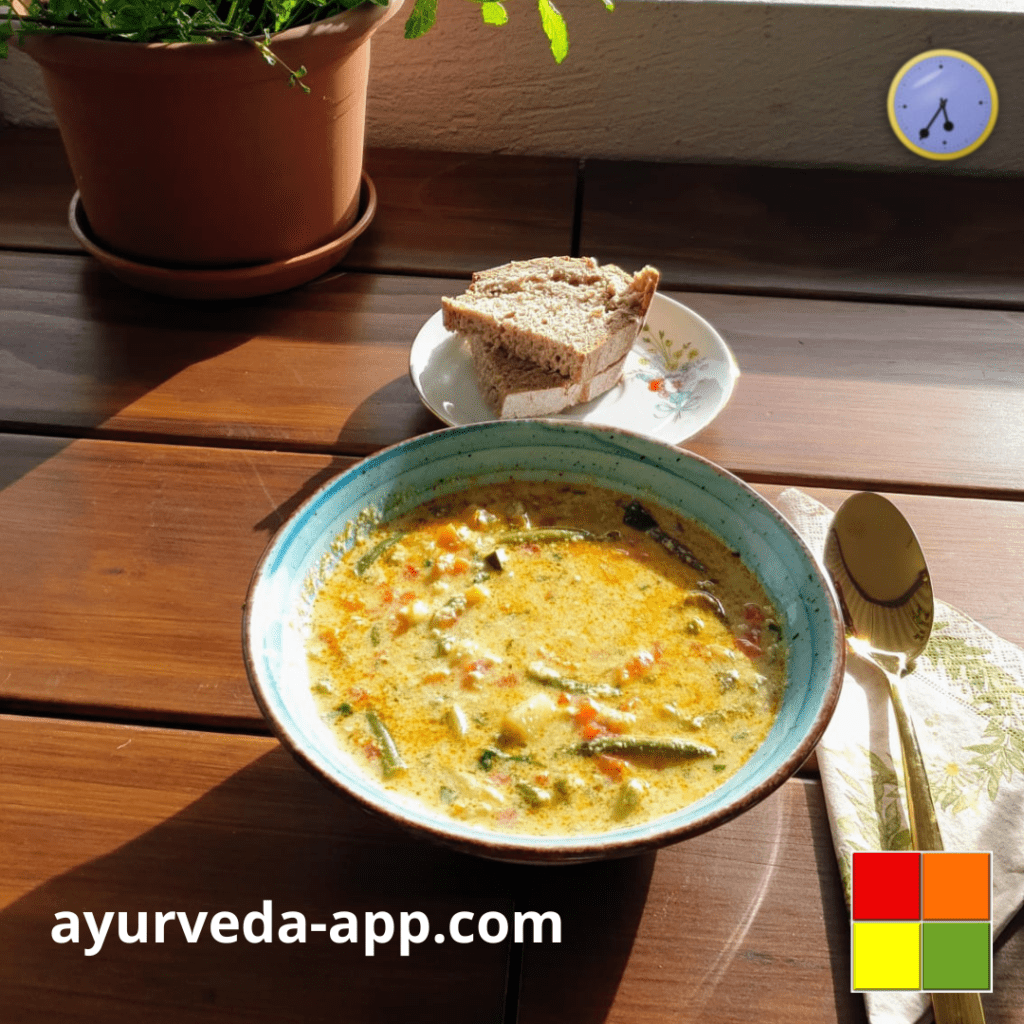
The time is **5:36**
